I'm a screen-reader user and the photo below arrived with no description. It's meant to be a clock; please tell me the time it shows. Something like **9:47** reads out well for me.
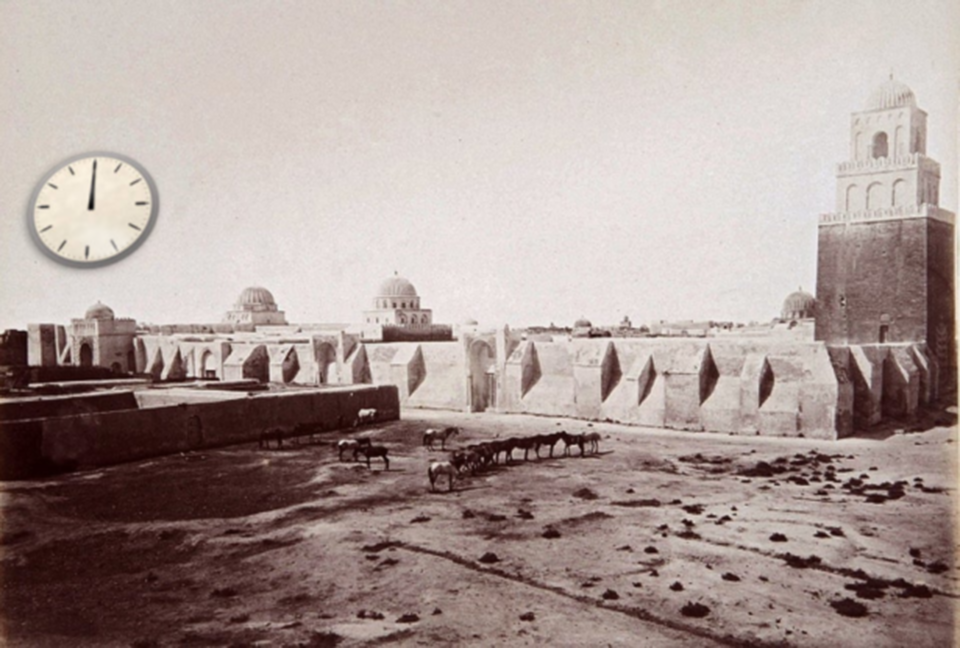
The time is **12:00**
